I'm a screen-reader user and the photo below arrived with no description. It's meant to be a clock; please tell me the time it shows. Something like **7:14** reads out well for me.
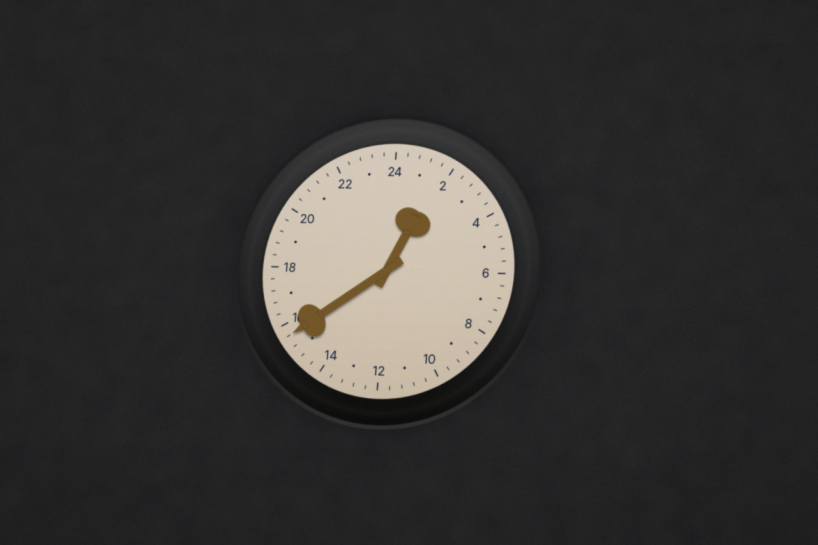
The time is **1:39**
